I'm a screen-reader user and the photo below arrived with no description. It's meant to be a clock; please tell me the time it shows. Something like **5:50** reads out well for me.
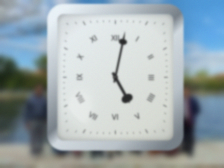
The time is **5:02**
